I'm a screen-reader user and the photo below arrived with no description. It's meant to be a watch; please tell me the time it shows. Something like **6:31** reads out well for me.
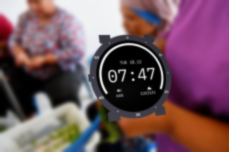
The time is **7:47**
